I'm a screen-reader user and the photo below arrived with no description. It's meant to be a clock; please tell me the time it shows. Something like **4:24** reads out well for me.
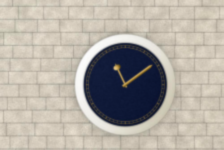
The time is **11:09**
